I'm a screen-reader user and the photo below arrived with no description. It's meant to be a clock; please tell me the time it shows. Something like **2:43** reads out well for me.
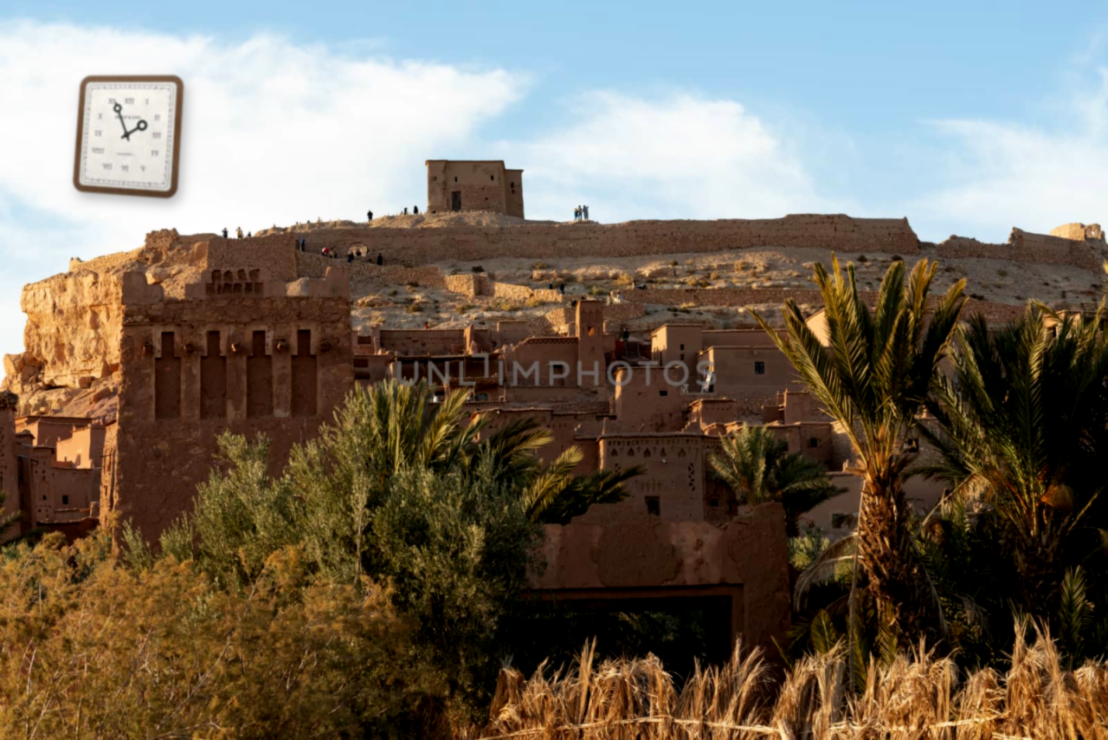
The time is **1:56**
